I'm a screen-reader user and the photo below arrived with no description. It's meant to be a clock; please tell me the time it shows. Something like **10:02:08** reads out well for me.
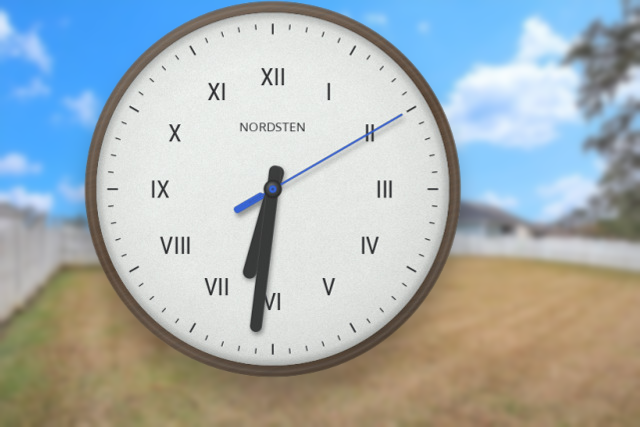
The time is **6:31:10**
